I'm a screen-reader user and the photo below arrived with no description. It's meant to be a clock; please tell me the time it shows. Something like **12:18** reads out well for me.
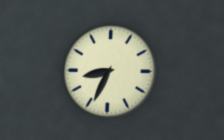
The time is **8:34**
